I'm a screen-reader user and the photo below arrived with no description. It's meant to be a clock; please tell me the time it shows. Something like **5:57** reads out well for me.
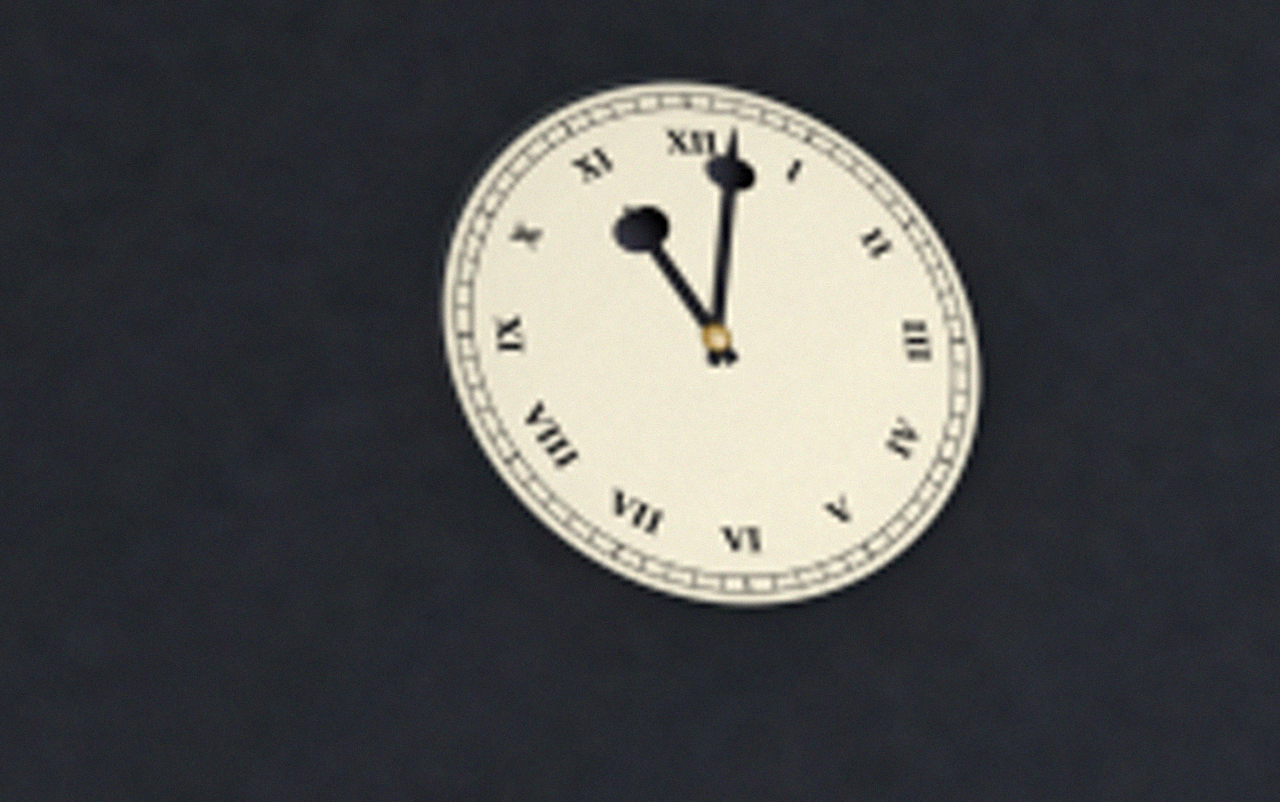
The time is **11:02**
